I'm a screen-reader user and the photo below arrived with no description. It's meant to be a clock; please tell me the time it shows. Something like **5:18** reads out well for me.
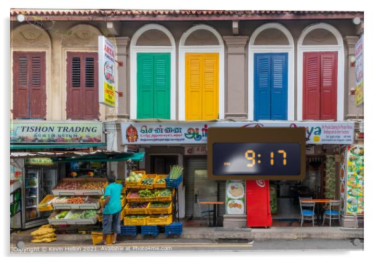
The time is **9:17**
